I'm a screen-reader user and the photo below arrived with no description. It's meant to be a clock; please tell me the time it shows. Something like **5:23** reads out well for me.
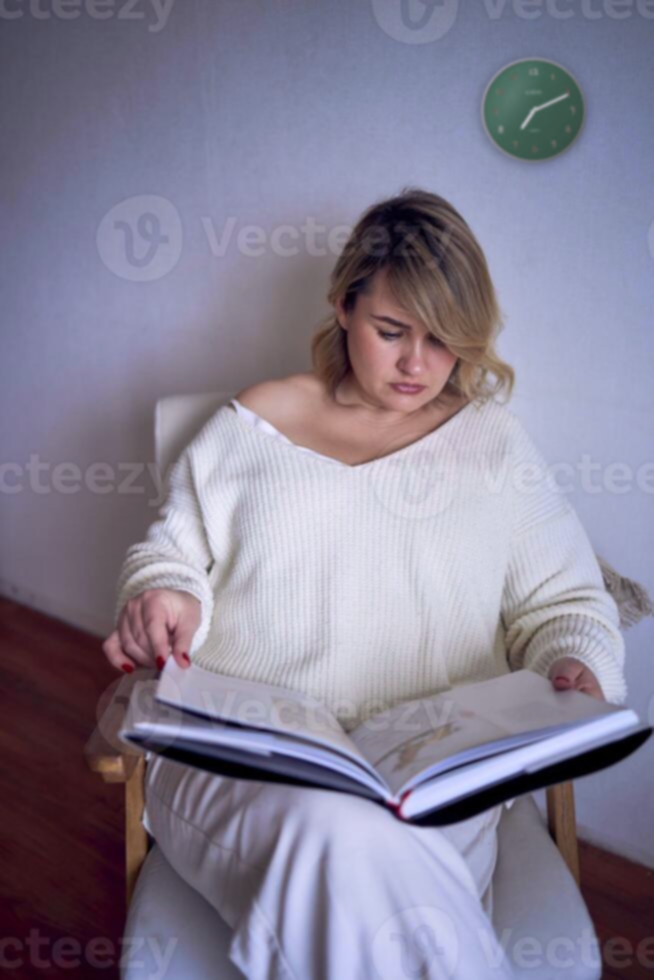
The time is **7:11**
